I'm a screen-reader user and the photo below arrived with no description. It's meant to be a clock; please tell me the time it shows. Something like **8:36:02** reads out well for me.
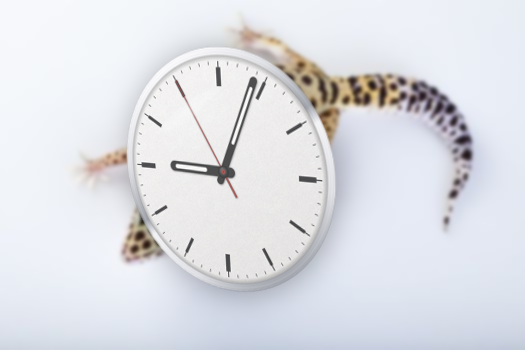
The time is **9:03:55**
